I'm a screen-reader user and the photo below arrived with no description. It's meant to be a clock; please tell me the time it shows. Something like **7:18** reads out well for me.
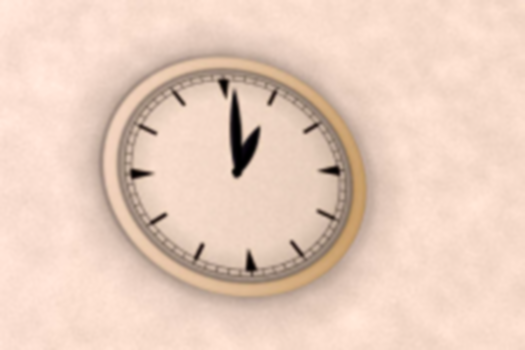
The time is **1:01**
